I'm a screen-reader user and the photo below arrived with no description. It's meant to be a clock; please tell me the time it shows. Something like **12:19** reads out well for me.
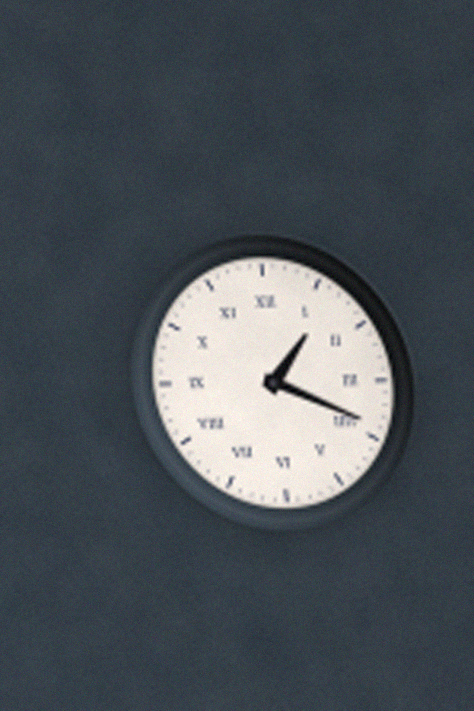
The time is **1:19**
